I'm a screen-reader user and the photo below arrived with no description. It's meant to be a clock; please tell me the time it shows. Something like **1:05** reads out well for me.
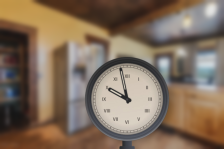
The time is **9:58**
